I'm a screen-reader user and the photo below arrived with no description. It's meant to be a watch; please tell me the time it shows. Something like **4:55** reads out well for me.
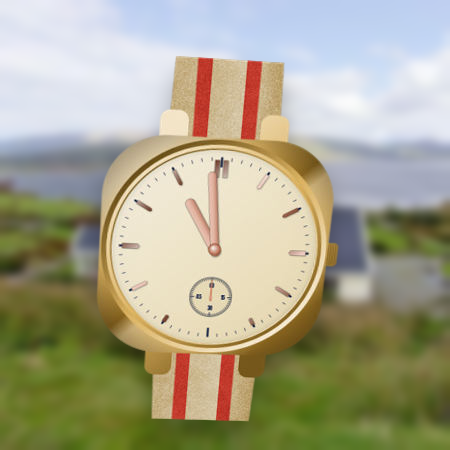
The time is **10:59**
